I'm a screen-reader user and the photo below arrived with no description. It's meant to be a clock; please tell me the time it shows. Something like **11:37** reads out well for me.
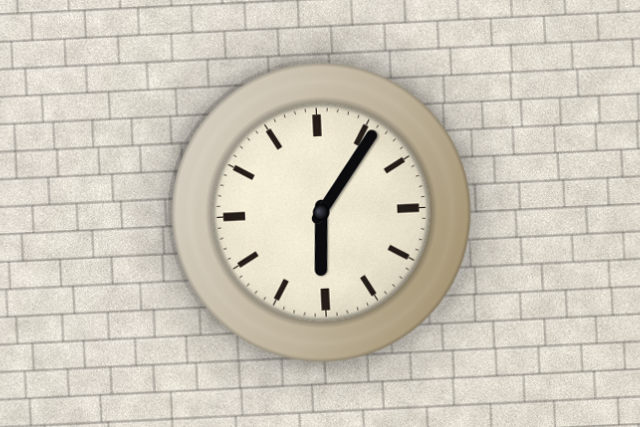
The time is **6:06**
